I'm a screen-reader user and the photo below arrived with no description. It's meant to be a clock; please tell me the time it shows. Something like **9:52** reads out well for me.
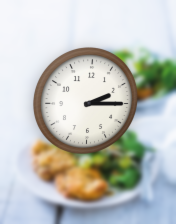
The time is **2:15**
